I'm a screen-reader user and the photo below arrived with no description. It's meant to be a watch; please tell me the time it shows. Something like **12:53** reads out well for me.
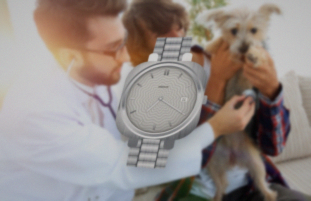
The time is **7:20**
